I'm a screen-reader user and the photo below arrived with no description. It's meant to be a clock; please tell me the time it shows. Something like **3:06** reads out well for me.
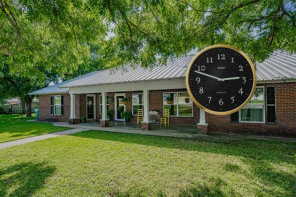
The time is **2:48**
